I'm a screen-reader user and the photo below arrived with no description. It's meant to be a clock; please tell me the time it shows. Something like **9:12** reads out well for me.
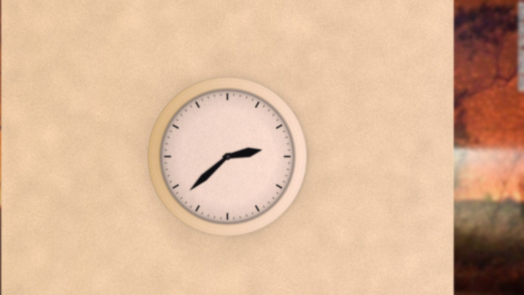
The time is **2:38**
